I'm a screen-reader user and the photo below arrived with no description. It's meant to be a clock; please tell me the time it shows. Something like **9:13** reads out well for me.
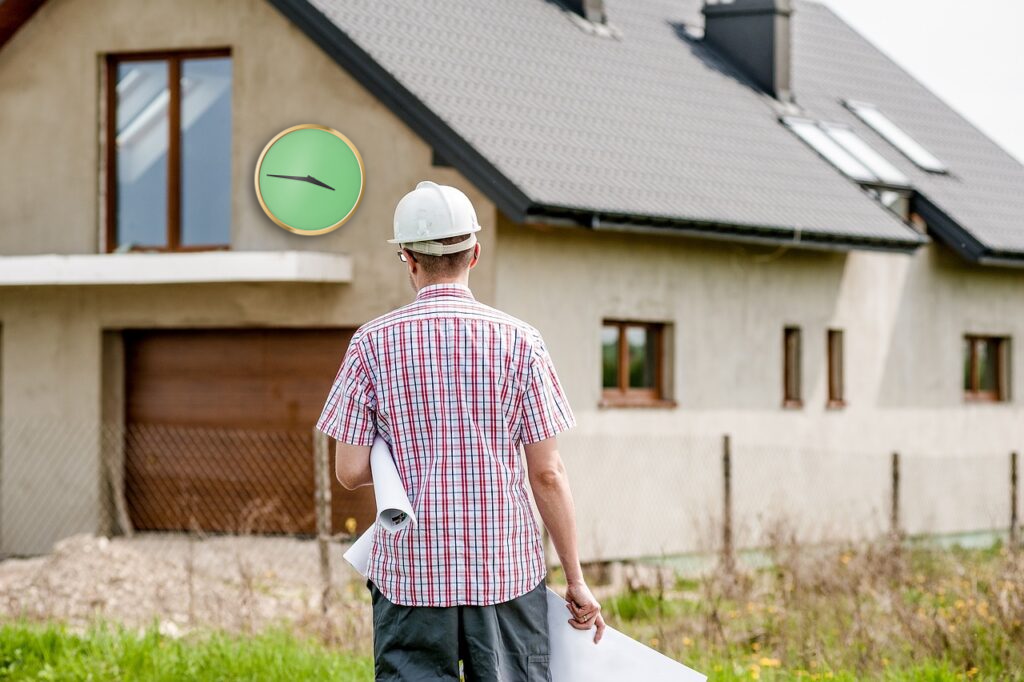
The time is **3:46**
